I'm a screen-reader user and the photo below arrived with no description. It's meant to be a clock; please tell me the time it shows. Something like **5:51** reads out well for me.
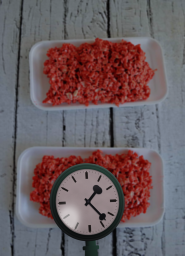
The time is **1:23**
